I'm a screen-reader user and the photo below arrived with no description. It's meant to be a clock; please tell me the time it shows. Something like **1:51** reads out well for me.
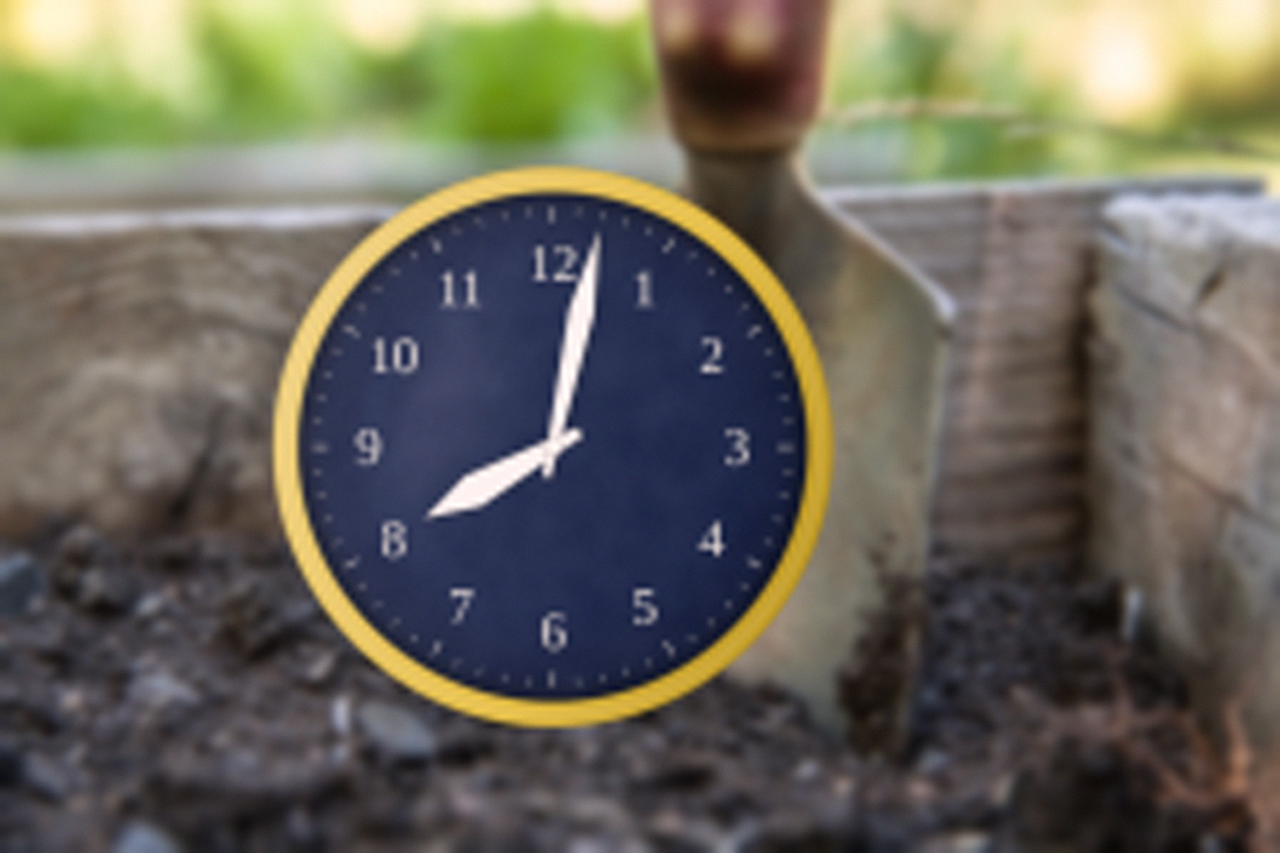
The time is **8:02**
